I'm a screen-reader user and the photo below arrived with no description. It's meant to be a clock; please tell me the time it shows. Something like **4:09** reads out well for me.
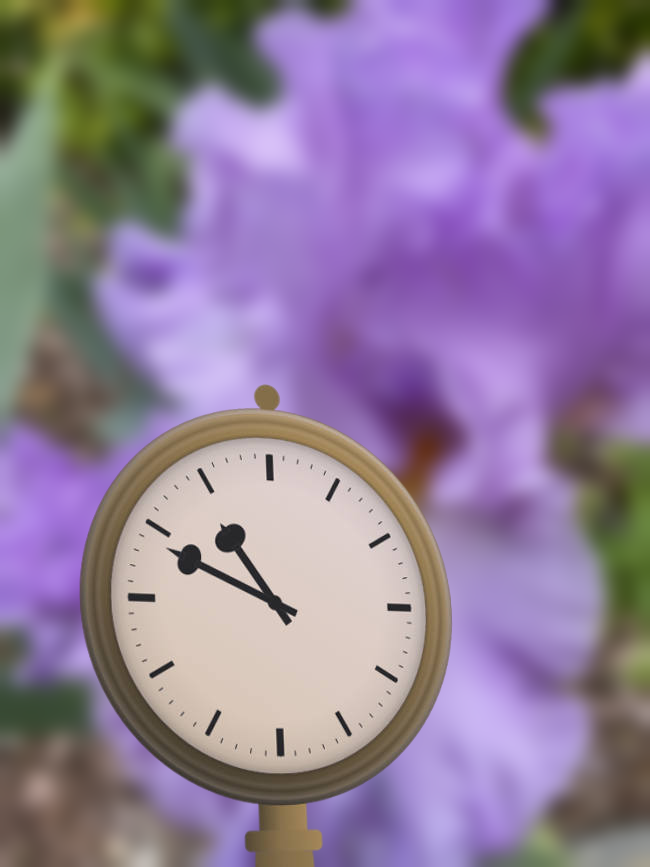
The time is **10:49**
